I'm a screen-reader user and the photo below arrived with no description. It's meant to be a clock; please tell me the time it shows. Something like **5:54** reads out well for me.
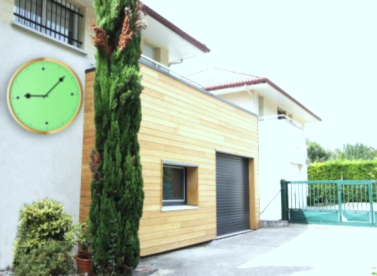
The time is **9:08**
